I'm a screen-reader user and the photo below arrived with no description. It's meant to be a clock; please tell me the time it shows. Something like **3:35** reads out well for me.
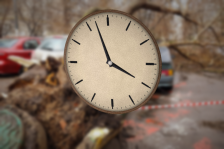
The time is **3:57**
